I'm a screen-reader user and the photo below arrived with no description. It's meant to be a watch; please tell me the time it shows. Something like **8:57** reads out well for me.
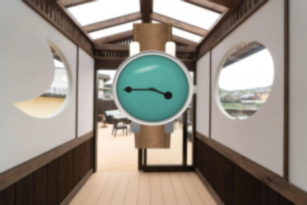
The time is **3:45**
